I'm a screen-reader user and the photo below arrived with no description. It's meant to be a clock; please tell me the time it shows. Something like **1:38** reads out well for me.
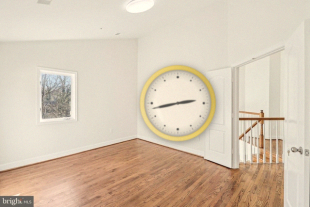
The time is **2:43**
